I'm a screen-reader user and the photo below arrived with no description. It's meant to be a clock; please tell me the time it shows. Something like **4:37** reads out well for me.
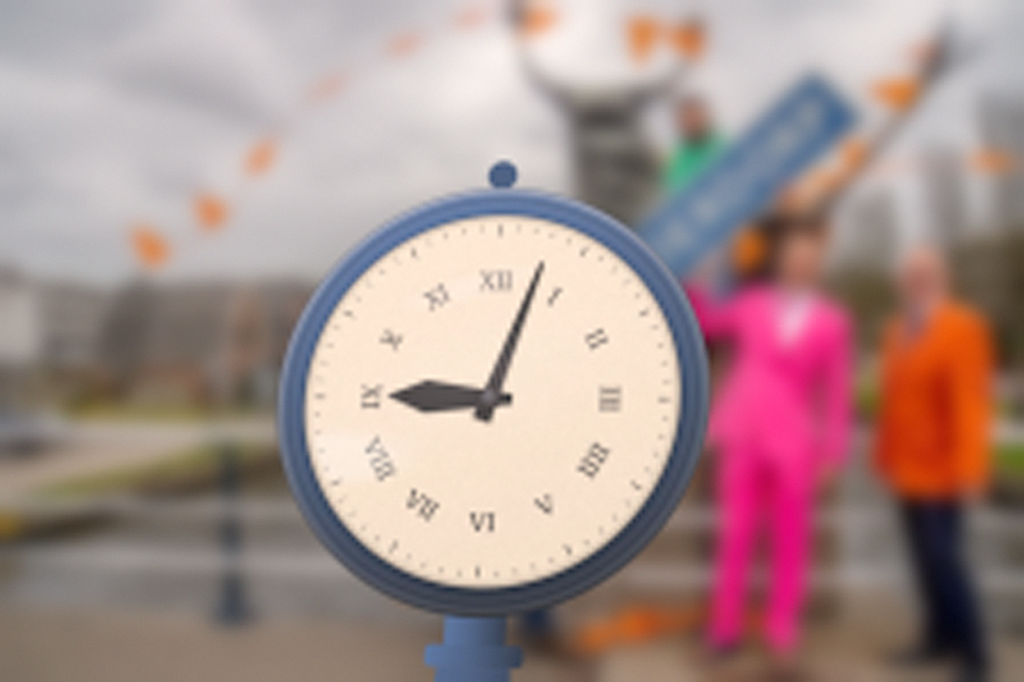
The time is **9:03**
